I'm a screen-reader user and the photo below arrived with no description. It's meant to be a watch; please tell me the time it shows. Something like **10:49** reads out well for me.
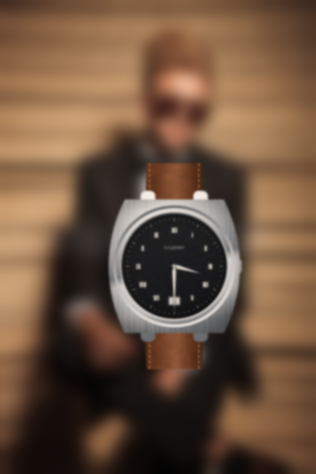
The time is **3:30**
